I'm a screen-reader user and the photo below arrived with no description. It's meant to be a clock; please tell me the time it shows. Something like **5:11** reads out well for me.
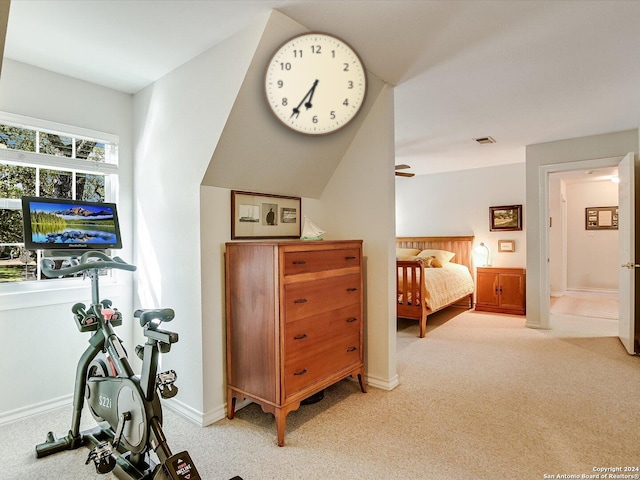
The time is **6:36**
